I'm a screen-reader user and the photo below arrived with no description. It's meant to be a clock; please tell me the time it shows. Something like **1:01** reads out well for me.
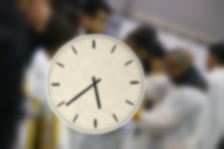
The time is **5:39**
